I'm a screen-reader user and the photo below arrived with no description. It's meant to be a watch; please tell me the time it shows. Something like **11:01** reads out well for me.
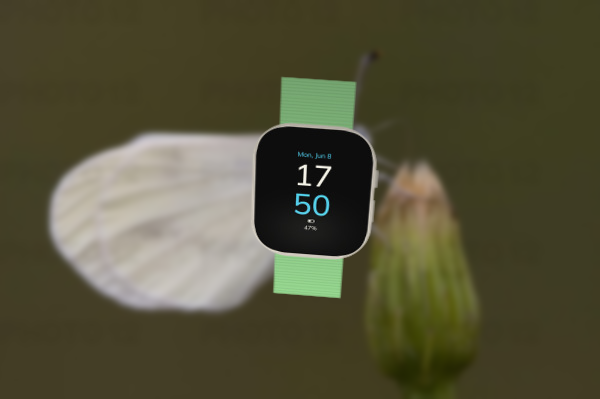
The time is **17:50**
